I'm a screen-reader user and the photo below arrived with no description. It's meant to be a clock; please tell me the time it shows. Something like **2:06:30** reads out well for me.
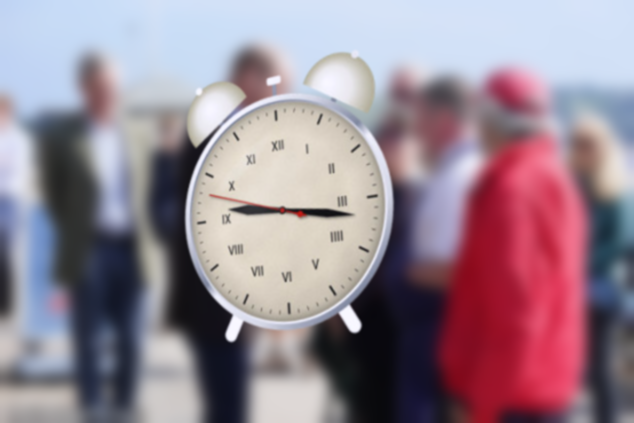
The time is **9:16:48**
